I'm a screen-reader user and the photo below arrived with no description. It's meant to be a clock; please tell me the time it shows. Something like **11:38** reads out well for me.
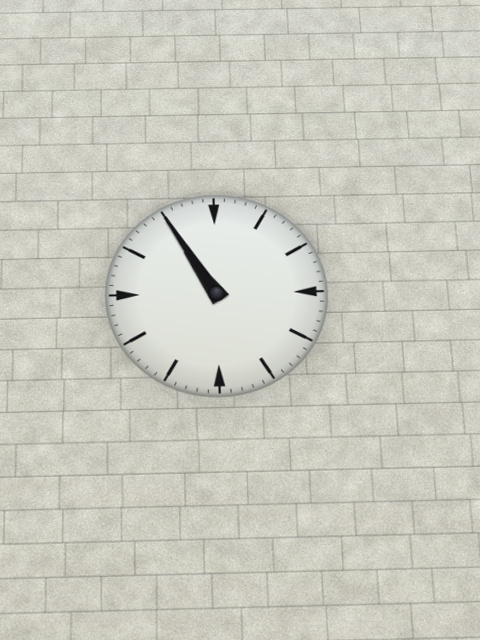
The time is **10:55**
